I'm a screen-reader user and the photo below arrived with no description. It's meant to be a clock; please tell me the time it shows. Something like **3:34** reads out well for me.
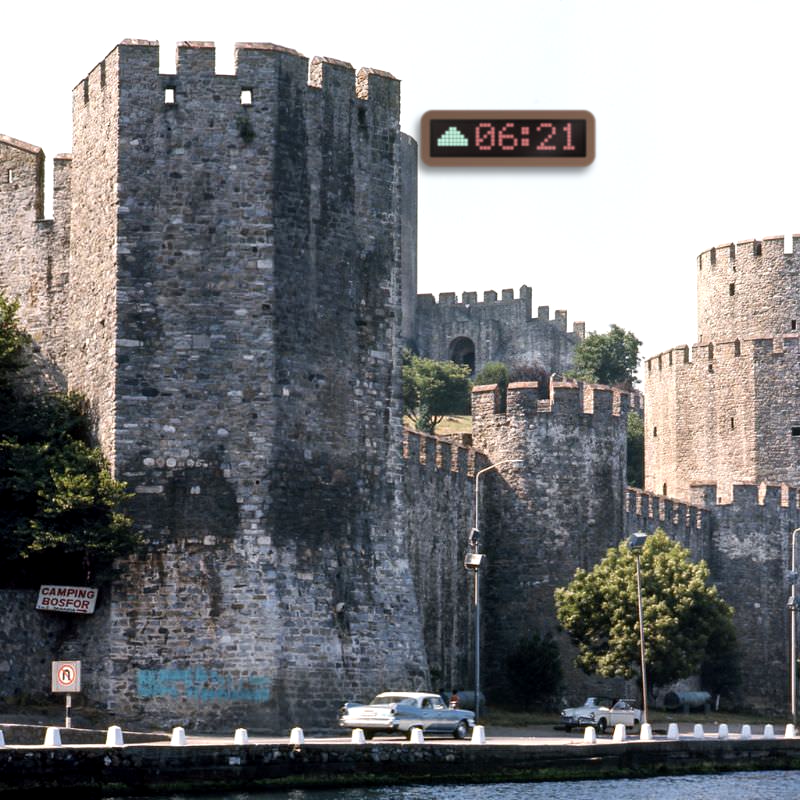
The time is **6:21**
